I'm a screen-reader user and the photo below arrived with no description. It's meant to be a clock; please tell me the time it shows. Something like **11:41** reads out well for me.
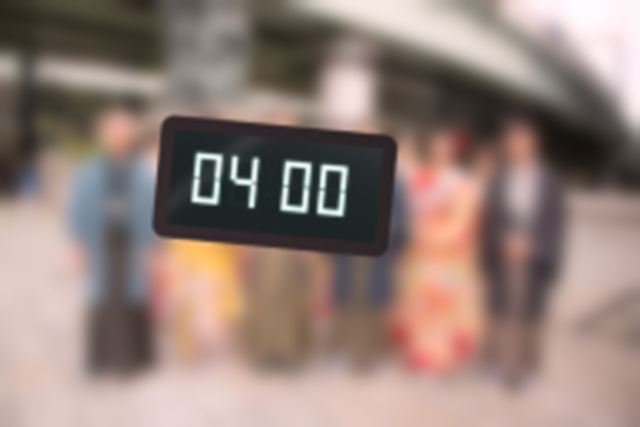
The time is **4:00**
